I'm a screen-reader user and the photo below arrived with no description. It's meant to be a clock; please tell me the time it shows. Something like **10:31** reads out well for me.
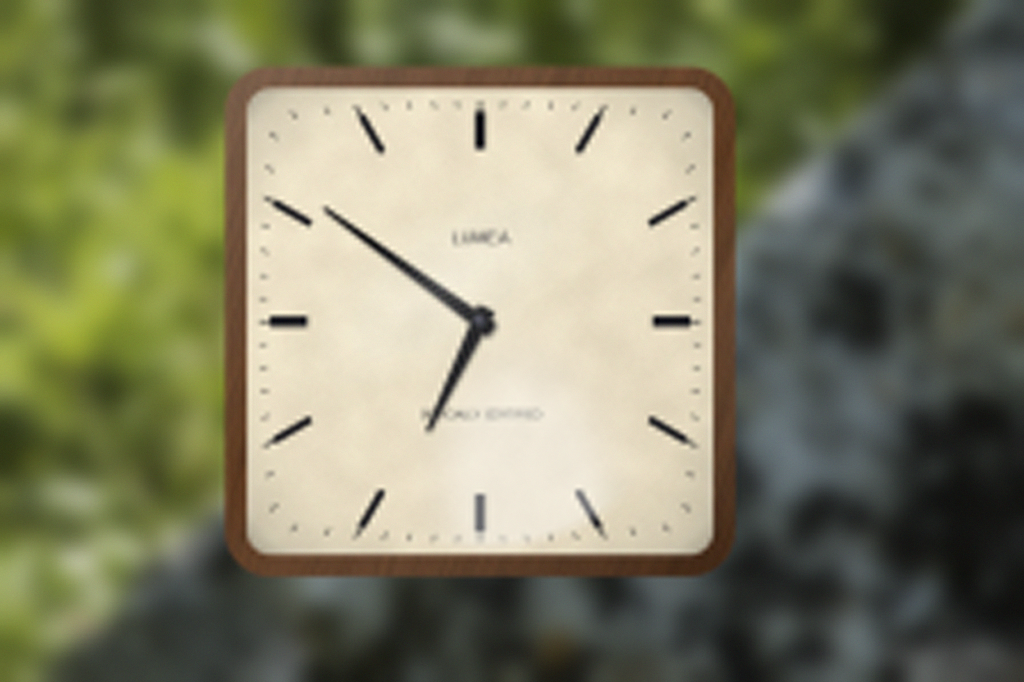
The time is **6:51**
